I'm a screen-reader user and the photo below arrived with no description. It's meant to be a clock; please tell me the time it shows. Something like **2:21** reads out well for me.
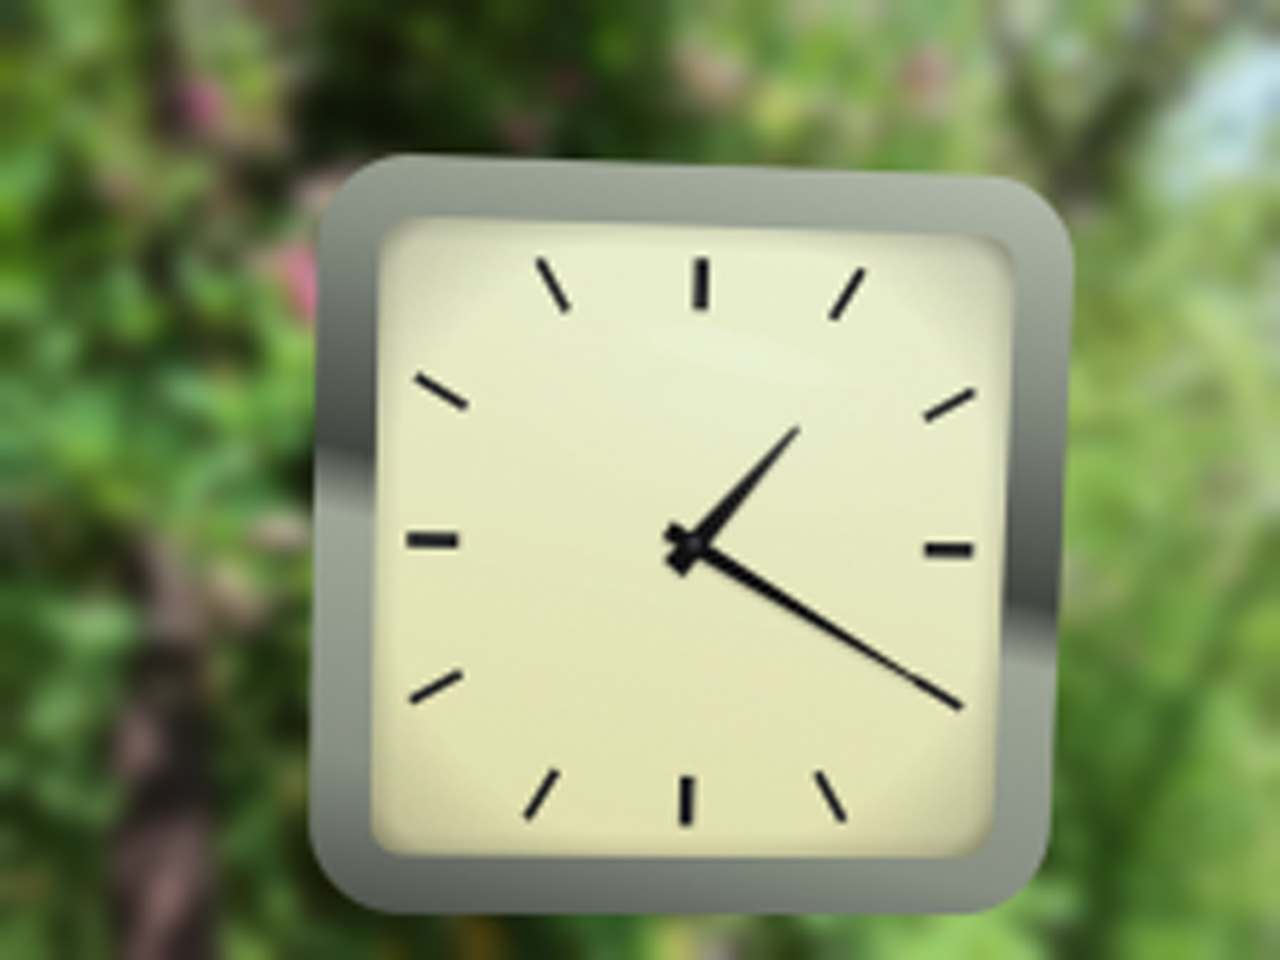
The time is **1:20**
